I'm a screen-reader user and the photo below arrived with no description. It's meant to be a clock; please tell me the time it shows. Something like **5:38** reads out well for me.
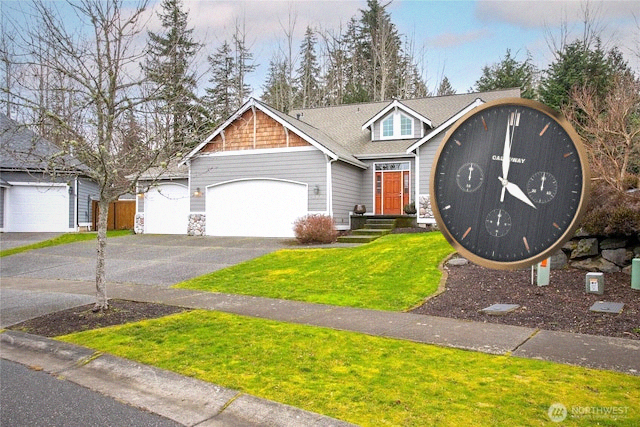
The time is **3:59**
